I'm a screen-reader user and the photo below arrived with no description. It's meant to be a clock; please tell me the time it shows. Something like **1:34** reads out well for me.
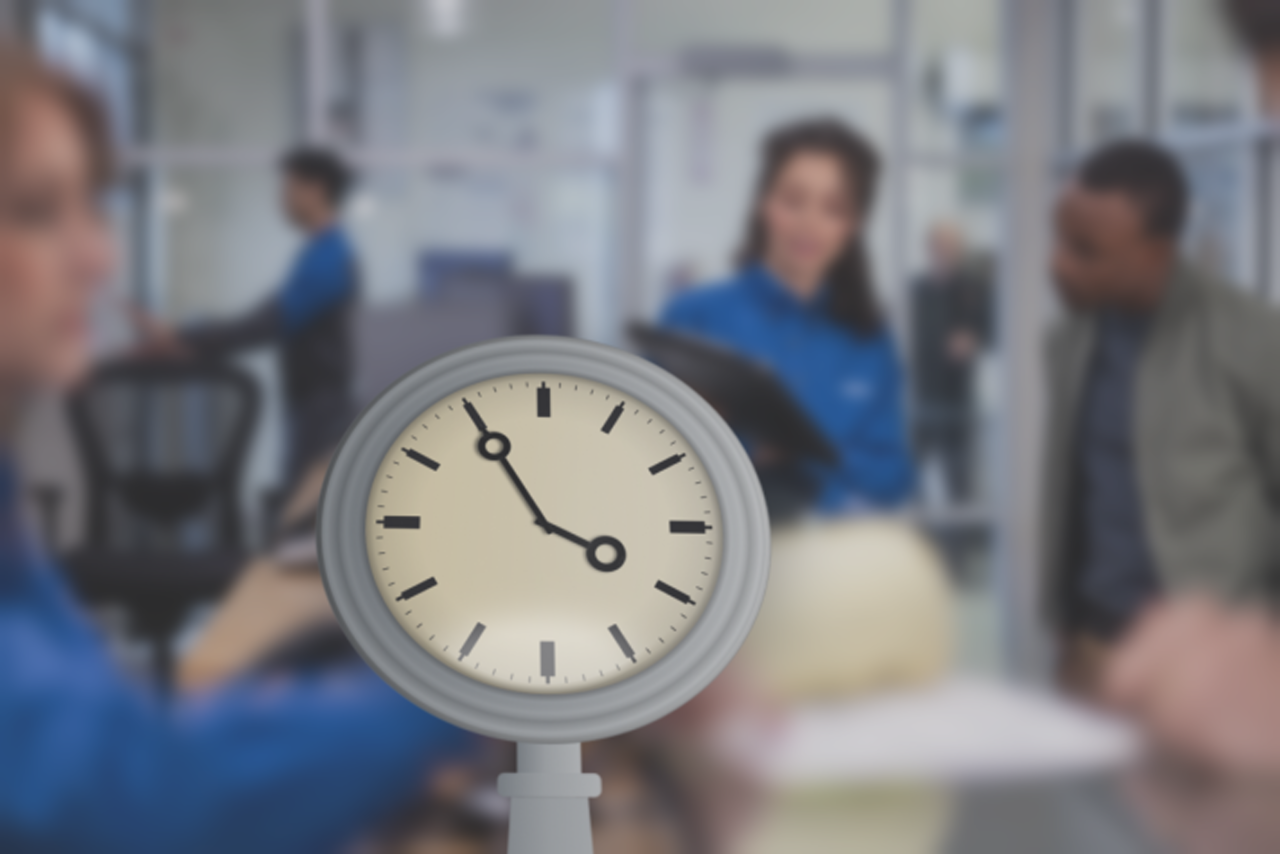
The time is **3:55**
